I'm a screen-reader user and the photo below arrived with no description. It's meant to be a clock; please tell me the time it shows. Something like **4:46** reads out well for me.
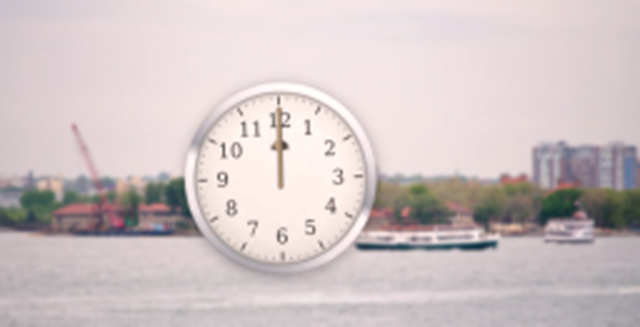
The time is **12:00**
